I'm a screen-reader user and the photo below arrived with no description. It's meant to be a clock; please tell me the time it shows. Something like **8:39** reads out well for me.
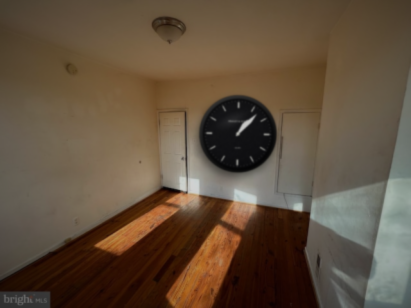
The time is **1:07**
